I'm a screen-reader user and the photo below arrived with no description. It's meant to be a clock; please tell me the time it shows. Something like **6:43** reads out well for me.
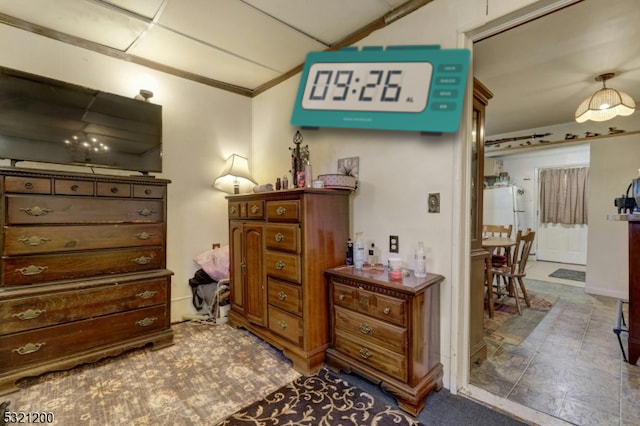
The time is **9:26**
